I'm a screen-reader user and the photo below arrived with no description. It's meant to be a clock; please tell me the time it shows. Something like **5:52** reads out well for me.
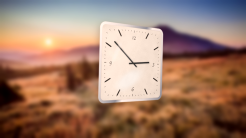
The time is **2:52**
